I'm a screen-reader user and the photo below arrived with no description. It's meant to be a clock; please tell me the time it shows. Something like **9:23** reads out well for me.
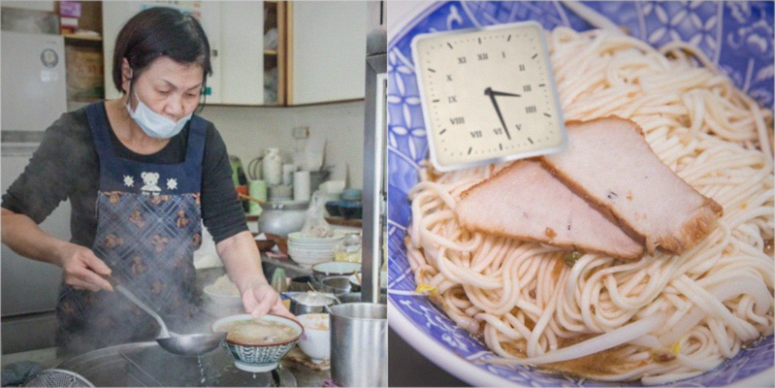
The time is **3:28**
